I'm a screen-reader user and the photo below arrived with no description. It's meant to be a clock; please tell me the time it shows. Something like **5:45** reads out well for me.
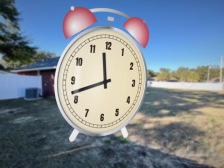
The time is **11:42**
